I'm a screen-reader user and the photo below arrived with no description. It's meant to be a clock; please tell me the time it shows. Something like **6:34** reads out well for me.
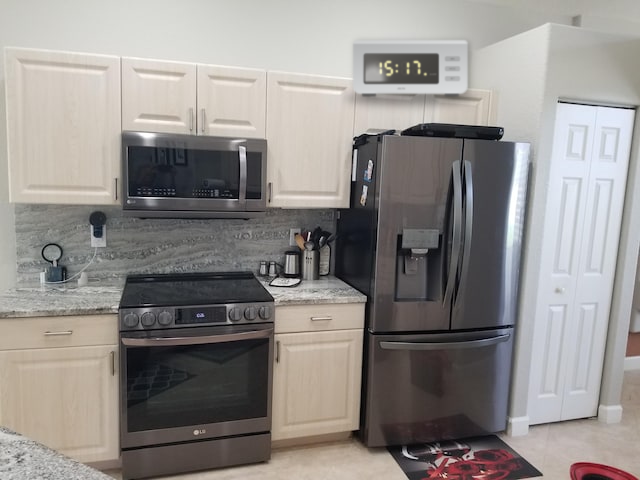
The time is **15:17**
